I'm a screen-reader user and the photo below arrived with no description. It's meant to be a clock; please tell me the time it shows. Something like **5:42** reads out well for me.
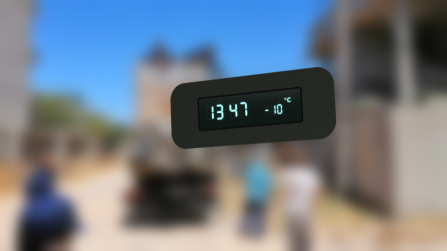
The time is **13:47**
